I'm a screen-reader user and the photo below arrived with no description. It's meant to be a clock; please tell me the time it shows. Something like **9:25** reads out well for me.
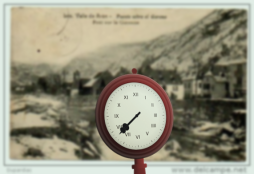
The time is **7:38**
